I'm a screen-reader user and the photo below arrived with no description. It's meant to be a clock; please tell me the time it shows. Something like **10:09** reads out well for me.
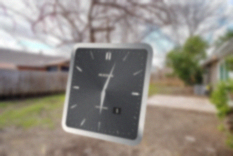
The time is **6:03**
